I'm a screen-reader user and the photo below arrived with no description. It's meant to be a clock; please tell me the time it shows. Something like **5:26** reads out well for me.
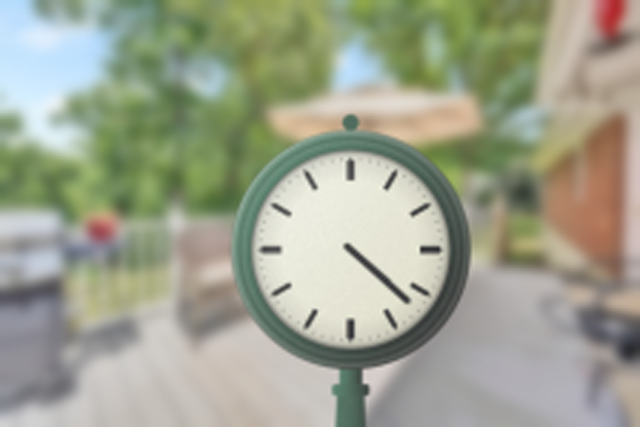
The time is **4:22**
